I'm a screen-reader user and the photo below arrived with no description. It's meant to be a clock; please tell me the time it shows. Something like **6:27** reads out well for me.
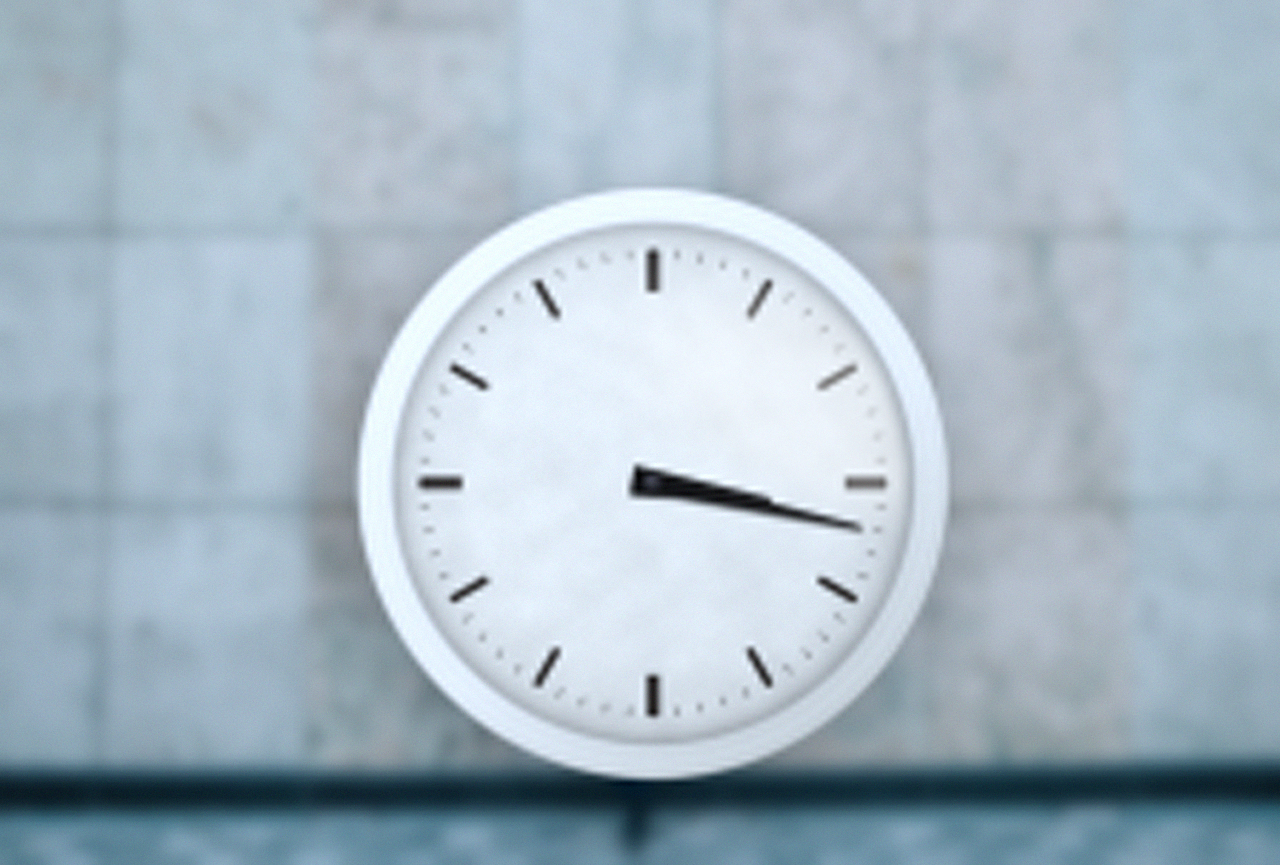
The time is **3:17**
